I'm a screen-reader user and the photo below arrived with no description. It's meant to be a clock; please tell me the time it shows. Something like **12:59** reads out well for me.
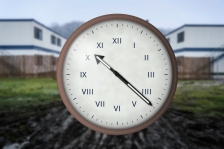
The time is **10:22**
